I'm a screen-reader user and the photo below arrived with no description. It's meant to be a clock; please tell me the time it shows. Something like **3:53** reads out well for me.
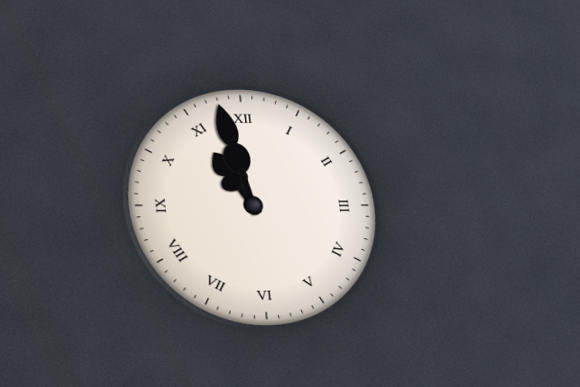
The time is **10:58**
